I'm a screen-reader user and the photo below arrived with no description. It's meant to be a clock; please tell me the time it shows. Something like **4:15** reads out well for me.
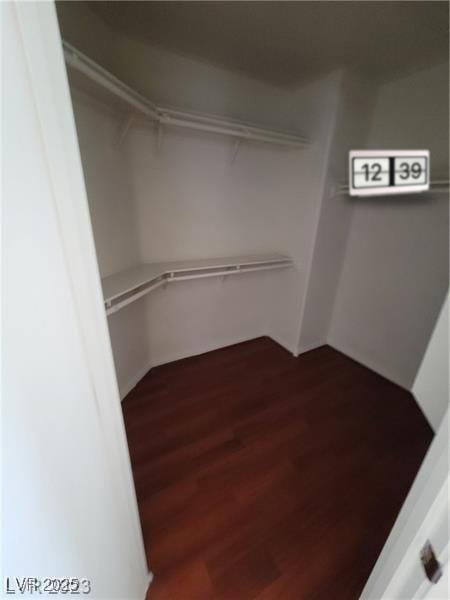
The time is **12:39**
